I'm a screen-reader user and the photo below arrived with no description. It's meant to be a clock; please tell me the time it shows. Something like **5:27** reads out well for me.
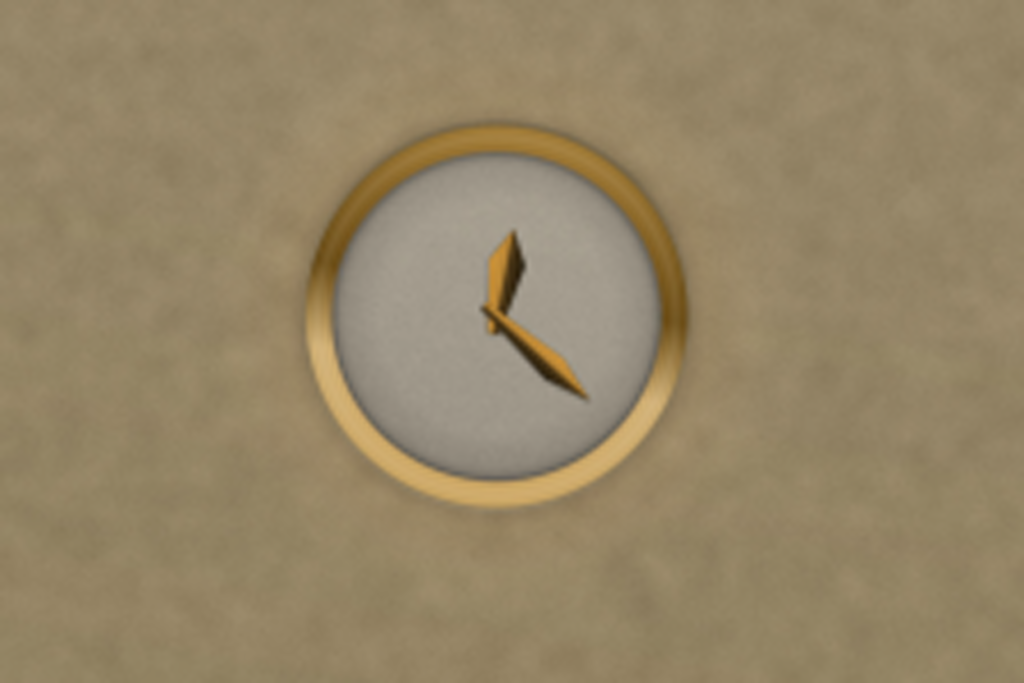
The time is **12:22**
